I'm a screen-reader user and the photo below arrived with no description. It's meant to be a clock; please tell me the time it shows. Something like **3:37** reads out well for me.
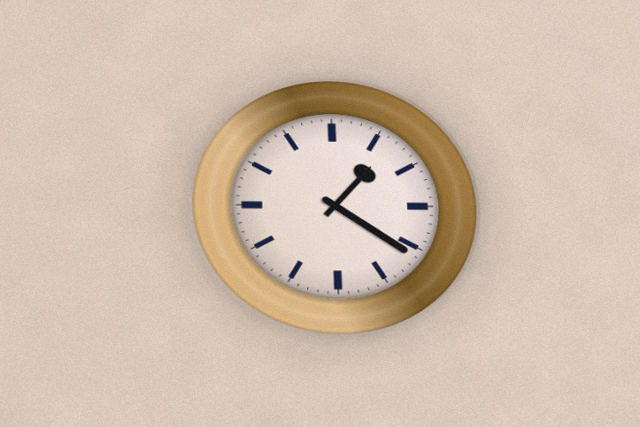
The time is **1:21**
